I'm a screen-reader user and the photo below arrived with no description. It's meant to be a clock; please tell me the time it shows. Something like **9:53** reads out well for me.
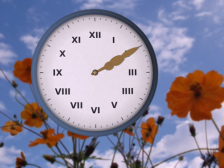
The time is **2:10**
